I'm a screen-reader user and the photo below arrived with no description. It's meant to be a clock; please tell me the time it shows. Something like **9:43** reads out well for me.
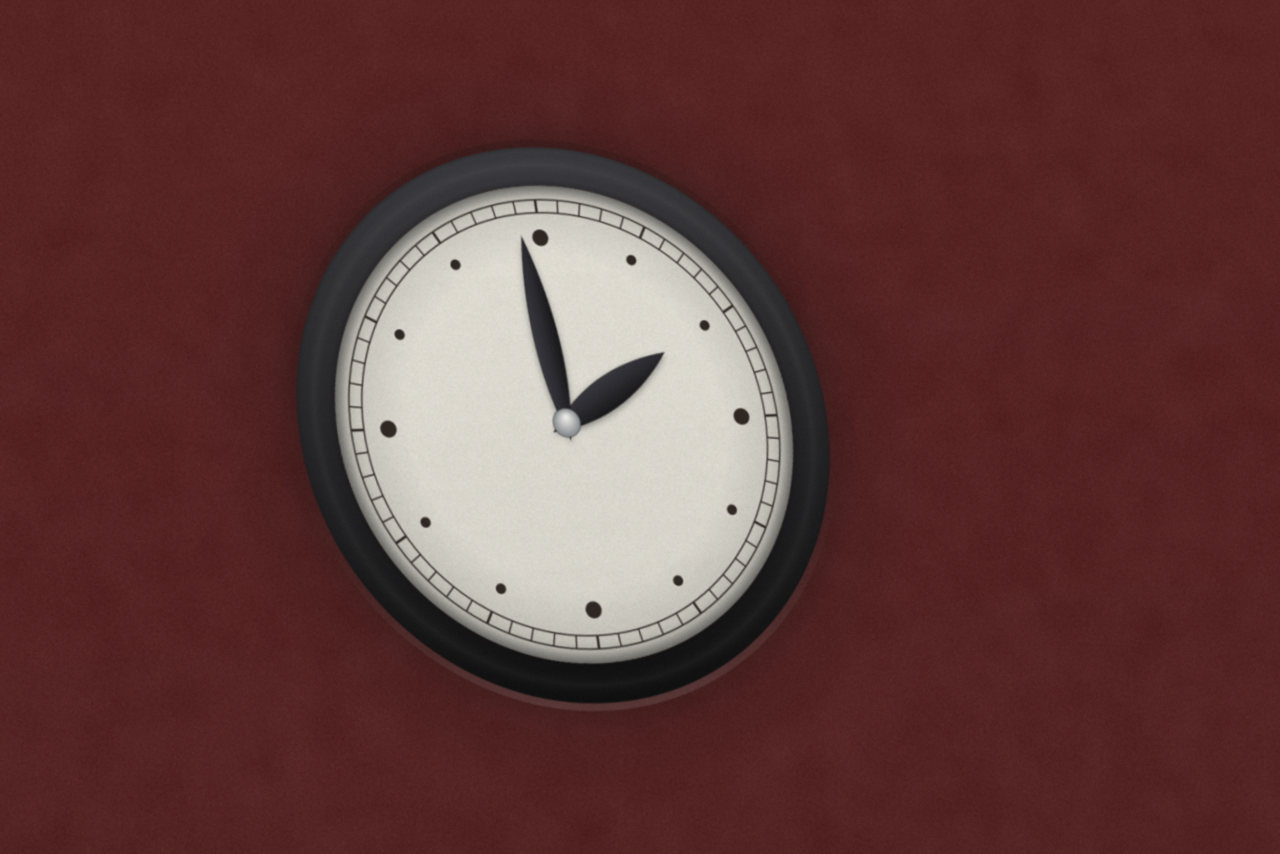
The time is **1:59**
